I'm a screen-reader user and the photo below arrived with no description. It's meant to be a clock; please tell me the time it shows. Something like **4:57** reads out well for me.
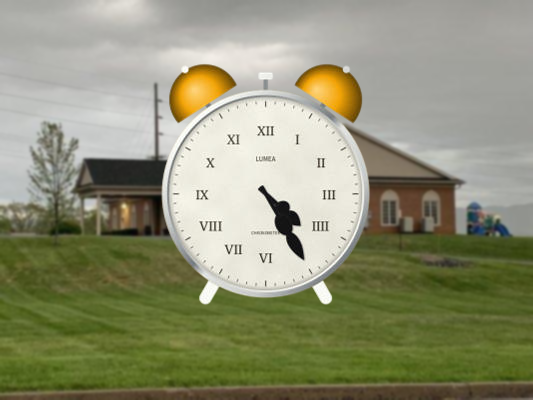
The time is **4:25**
